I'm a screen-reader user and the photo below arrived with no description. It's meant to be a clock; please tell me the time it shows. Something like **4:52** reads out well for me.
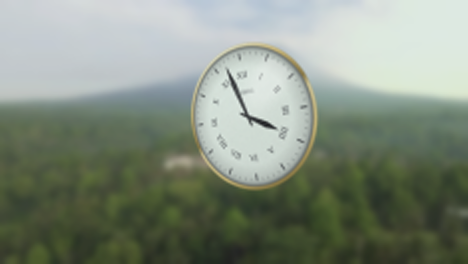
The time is **3:57**
